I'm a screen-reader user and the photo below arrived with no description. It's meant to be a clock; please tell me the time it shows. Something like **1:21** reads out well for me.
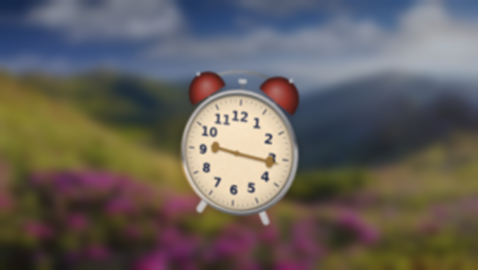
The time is **9:16**
